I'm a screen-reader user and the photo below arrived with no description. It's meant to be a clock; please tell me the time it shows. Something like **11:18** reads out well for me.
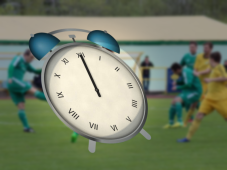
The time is **12:00**
